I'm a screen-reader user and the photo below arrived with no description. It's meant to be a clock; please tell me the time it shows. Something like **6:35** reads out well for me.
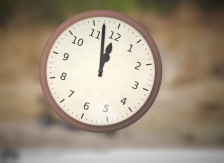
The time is **11:57**
